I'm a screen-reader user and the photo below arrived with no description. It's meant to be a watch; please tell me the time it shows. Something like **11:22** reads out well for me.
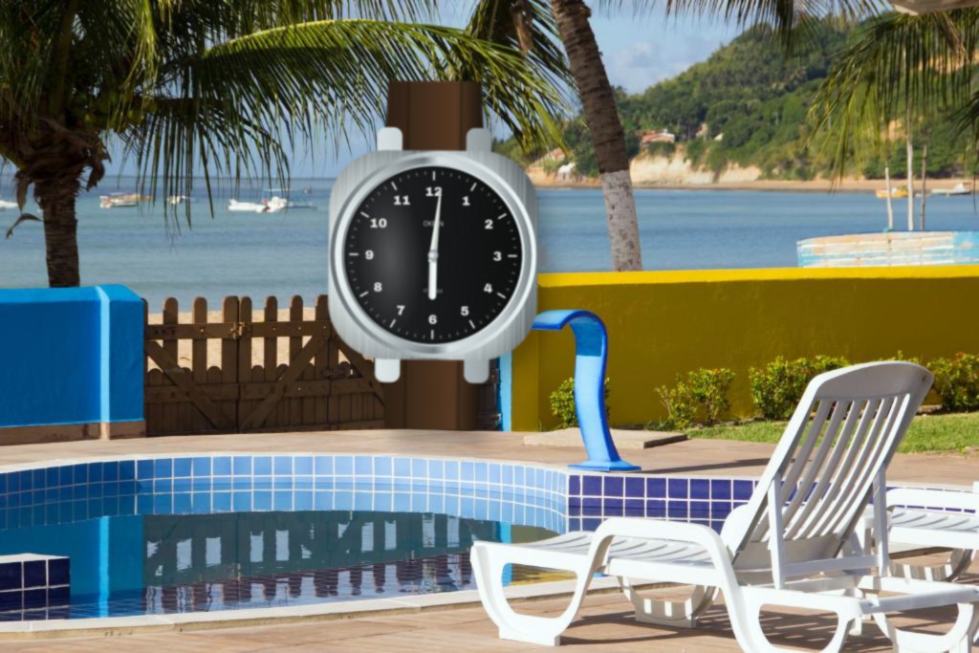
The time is **6:01**
